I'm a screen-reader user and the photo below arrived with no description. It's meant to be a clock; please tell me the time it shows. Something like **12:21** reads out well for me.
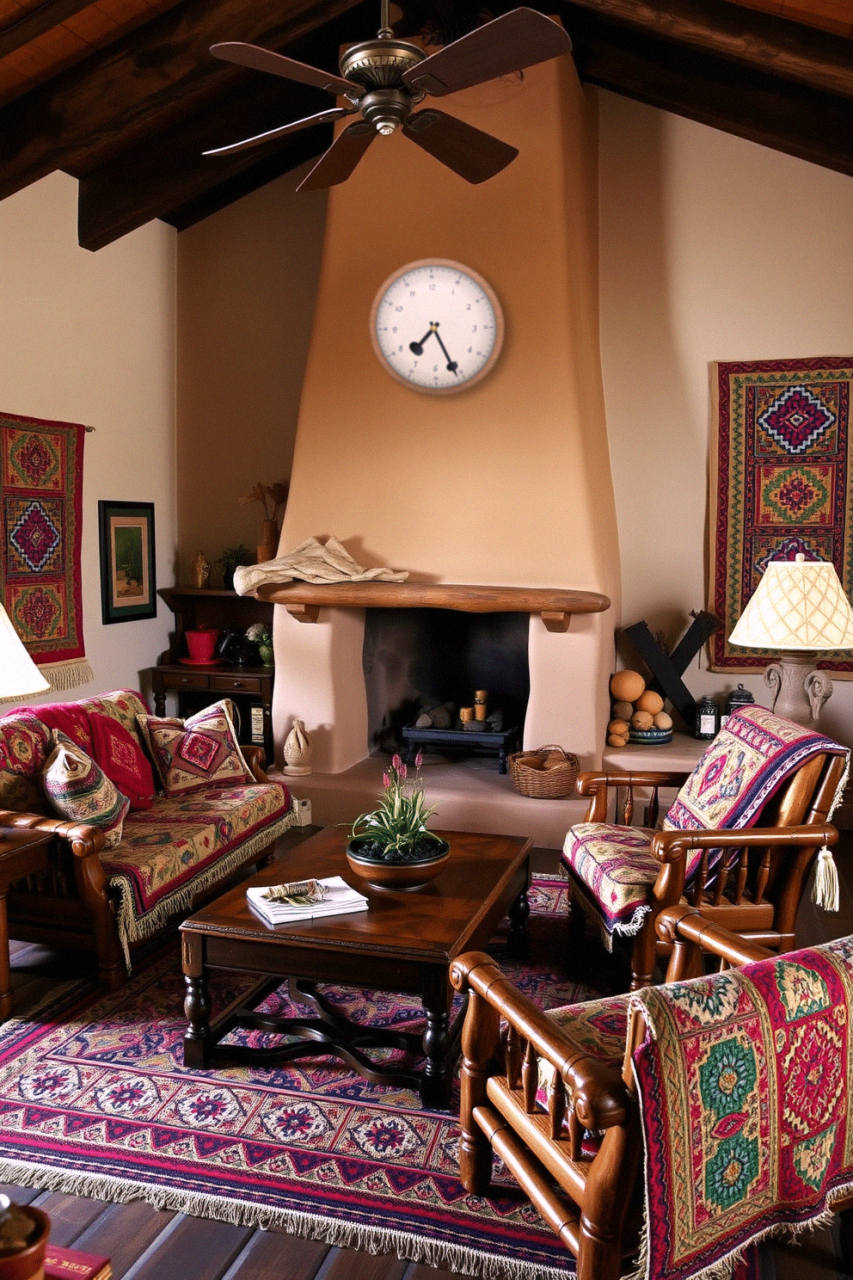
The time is **7:26**
